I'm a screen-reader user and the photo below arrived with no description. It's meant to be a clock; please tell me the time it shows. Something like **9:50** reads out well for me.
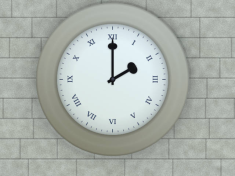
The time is **2:00**
